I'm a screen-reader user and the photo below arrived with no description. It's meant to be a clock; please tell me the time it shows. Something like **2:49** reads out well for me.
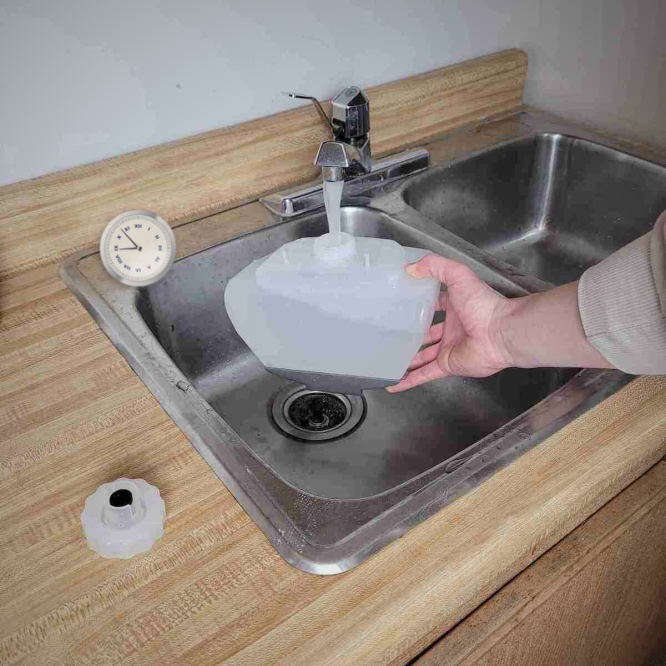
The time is **8:53**
